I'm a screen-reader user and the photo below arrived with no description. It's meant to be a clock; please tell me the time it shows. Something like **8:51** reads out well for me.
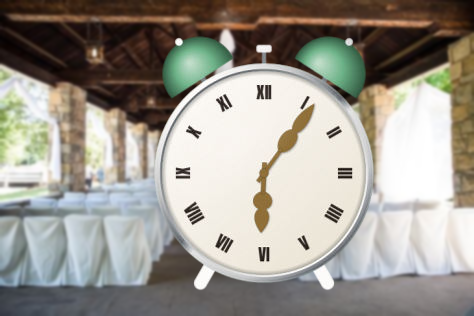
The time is **6:06**
